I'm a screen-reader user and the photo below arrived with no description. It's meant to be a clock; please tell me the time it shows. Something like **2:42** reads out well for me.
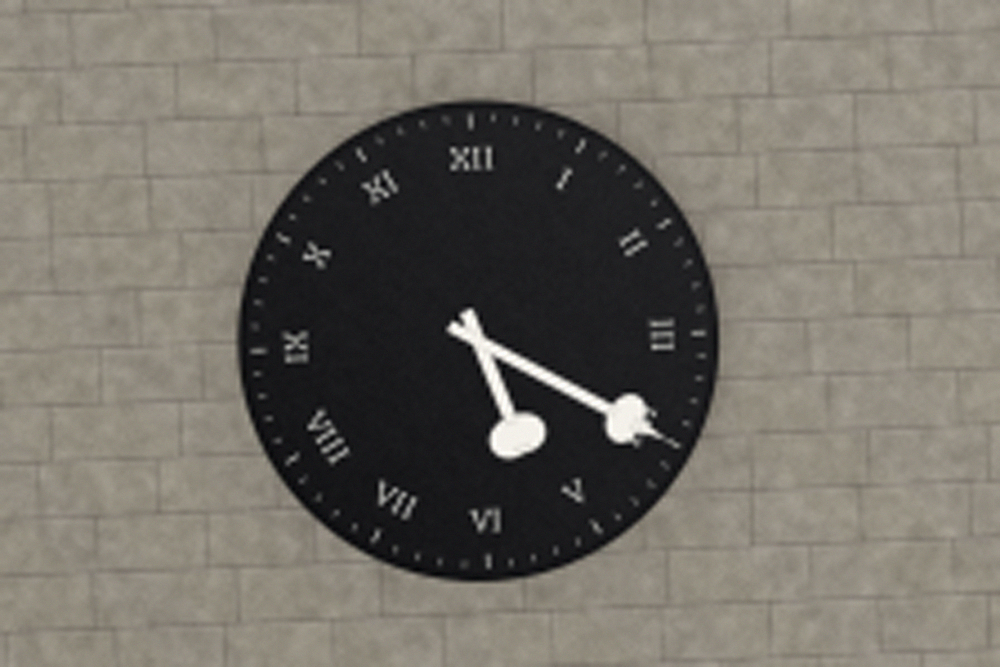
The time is **5:20**
